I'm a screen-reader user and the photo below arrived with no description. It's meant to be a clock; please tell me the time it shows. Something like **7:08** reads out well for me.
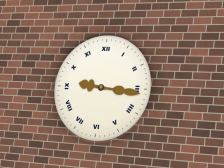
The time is **9:16**
